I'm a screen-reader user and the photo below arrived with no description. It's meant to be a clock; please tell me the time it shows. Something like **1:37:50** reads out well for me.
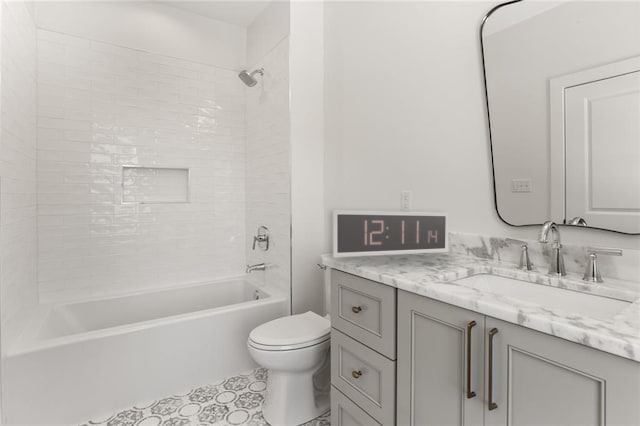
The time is **12:11:14**
